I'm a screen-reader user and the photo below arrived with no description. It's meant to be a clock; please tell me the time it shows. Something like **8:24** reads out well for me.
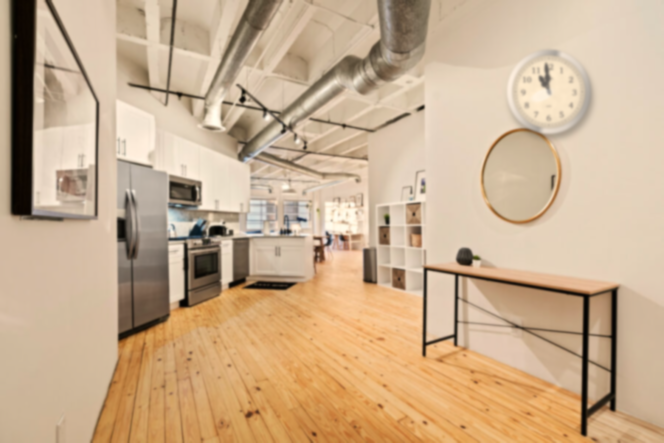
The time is **10:59**
